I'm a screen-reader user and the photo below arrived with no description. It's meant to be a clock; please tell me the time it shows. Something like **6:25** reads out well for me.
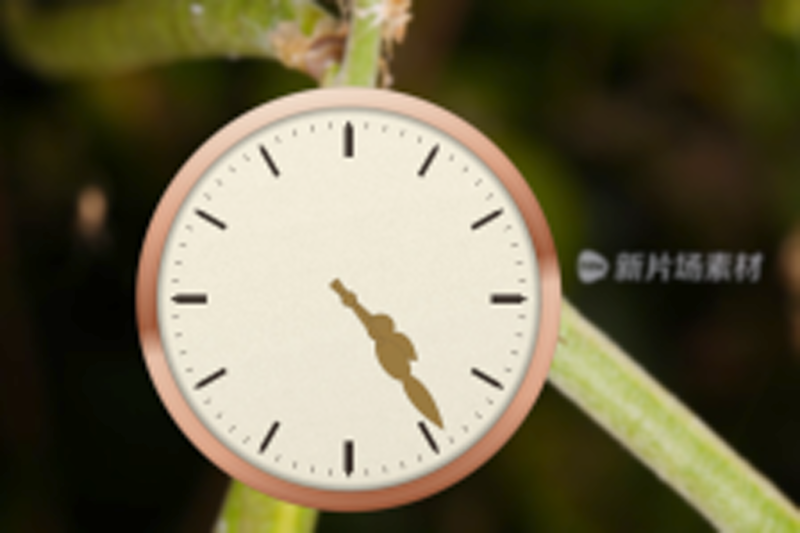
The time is **4:24**
